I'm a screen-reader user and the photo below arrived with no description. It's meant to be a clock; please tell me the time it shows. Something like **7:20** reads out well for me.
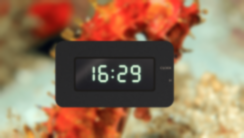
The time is **16:29**
